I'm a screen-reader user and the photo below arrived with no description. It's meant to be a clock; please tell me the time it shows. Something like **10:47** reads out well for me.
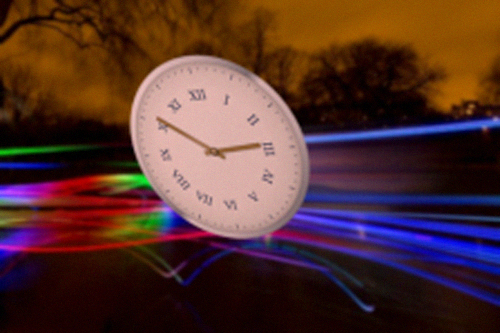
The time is **2:51**
